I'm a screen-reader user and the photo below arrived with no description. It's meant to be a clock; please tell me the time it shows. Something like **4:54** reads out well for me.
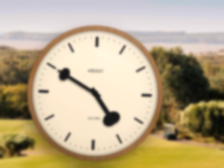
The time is **4:50**
